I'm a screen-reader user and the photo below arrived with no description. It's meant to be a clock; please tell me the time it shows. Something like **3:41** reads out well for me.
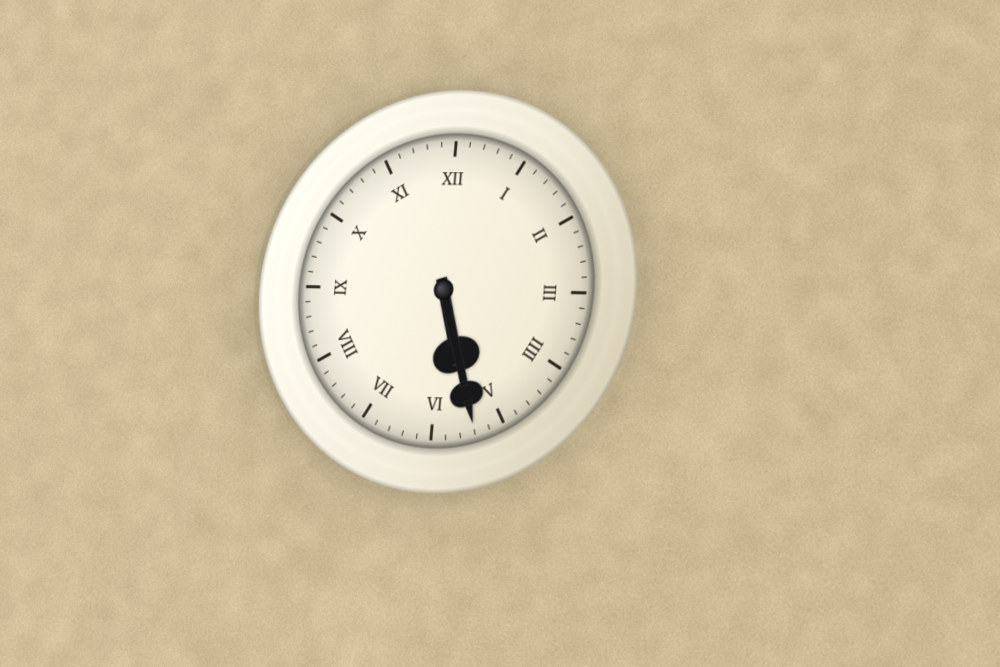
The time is **5:27**
